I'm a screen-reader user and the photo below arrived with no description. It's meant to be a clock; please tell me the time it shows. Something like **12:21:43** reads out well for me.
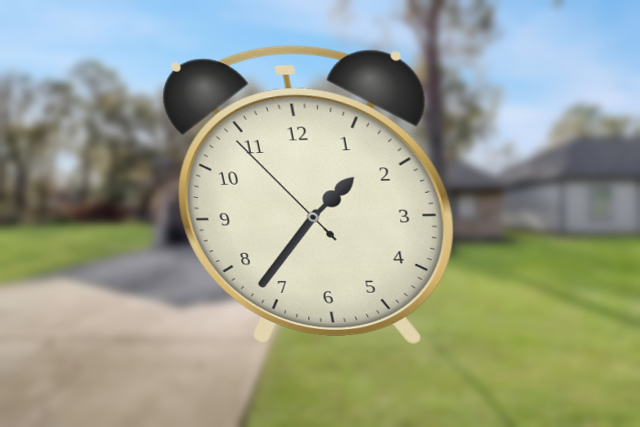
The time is **1:36:54**
